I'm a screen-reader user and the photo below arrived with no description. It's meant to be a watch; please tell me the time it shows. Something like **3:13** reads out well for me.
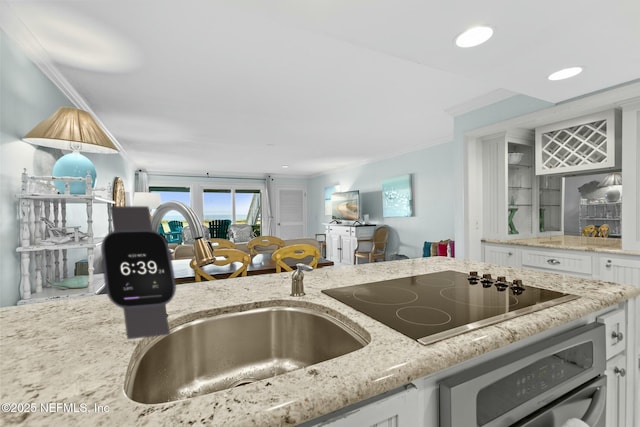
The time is **6:39**
